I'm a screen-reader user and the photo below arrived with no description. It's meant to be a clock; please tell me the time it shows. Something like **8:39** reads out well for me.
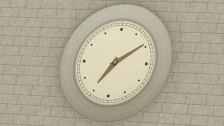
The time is **7:09**
